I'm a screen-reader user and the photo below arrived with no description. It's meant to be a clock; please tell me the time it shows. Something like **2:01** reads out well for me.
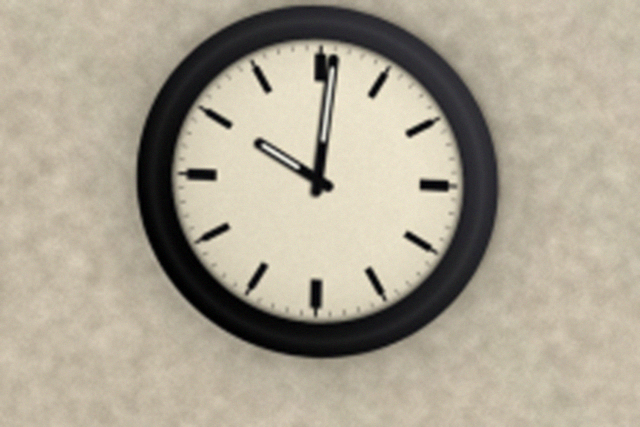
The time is **10:01**
